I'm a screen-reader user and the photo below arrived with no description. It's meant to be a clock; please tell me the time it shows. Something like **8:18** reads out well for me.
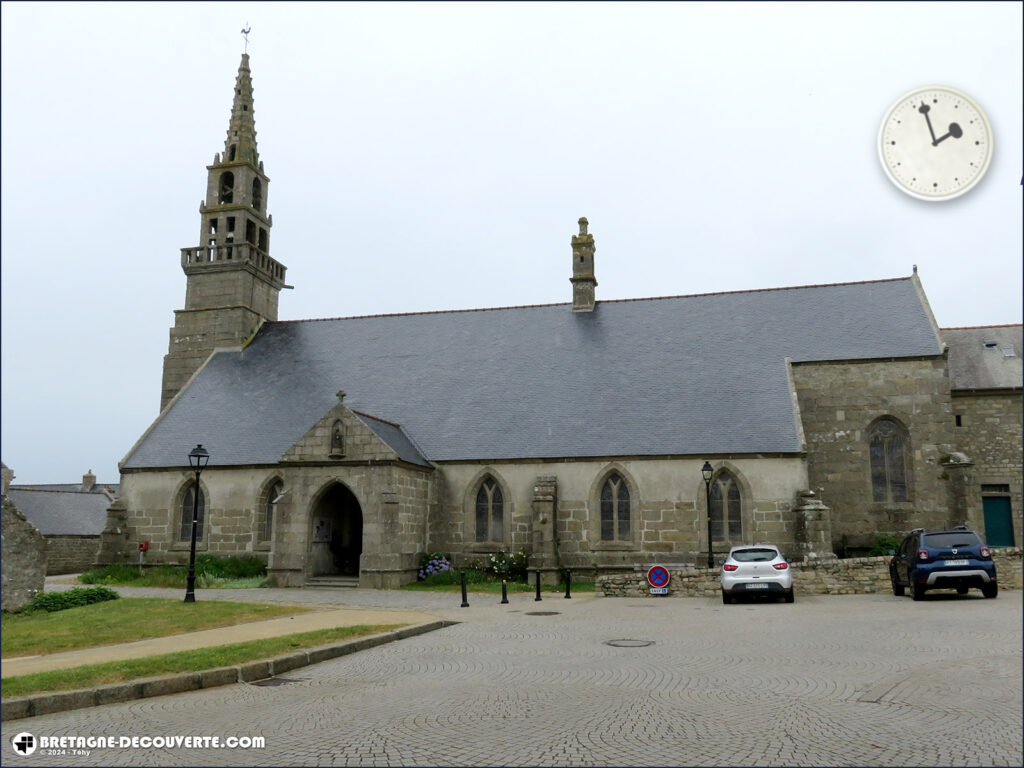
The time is **1:57**
